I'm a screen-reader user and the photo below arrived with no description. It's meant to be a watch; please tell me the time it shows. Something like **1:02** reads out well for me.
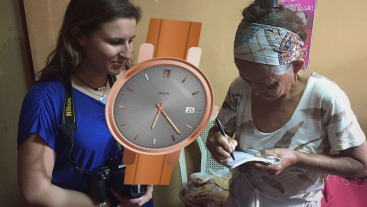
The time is **6:23**
